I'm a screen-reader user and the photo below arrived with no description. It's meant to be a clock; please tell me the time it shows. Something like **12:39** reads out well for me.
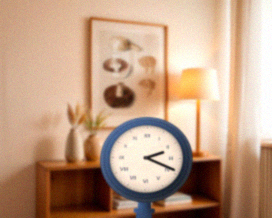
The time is **2:19**
